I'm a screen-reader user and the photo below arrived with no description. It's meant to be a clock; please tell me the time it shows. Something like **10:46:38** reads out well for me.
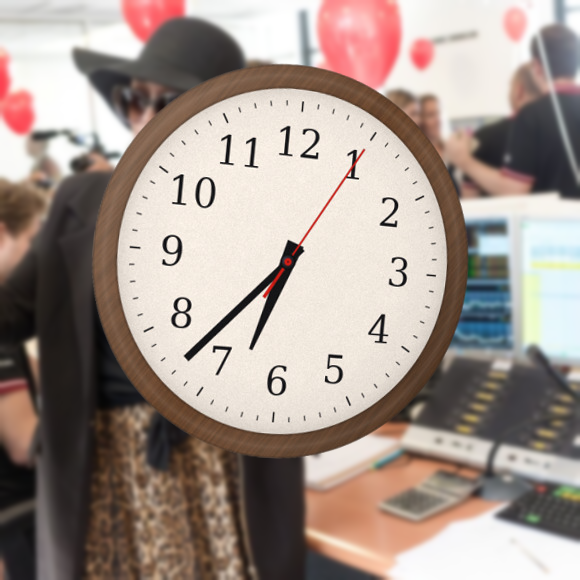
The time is **6:37:05**
